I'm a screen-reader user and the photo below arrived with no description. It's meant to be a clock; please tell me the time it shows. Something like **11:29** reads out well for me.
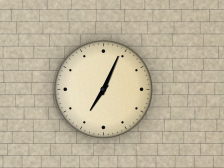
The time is **7:04**
